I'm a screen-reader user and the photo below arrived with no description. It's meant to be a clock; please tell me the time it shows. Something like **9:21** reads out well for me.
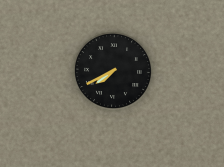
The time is **7:40**
